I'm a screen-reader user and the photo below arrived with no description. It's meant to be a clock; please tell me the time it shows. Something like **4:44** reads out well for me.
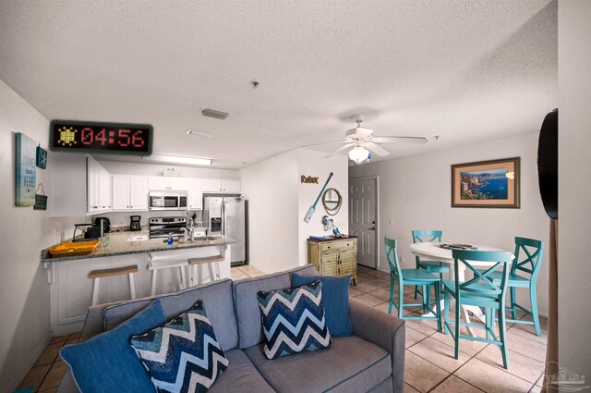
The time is **4:56**
